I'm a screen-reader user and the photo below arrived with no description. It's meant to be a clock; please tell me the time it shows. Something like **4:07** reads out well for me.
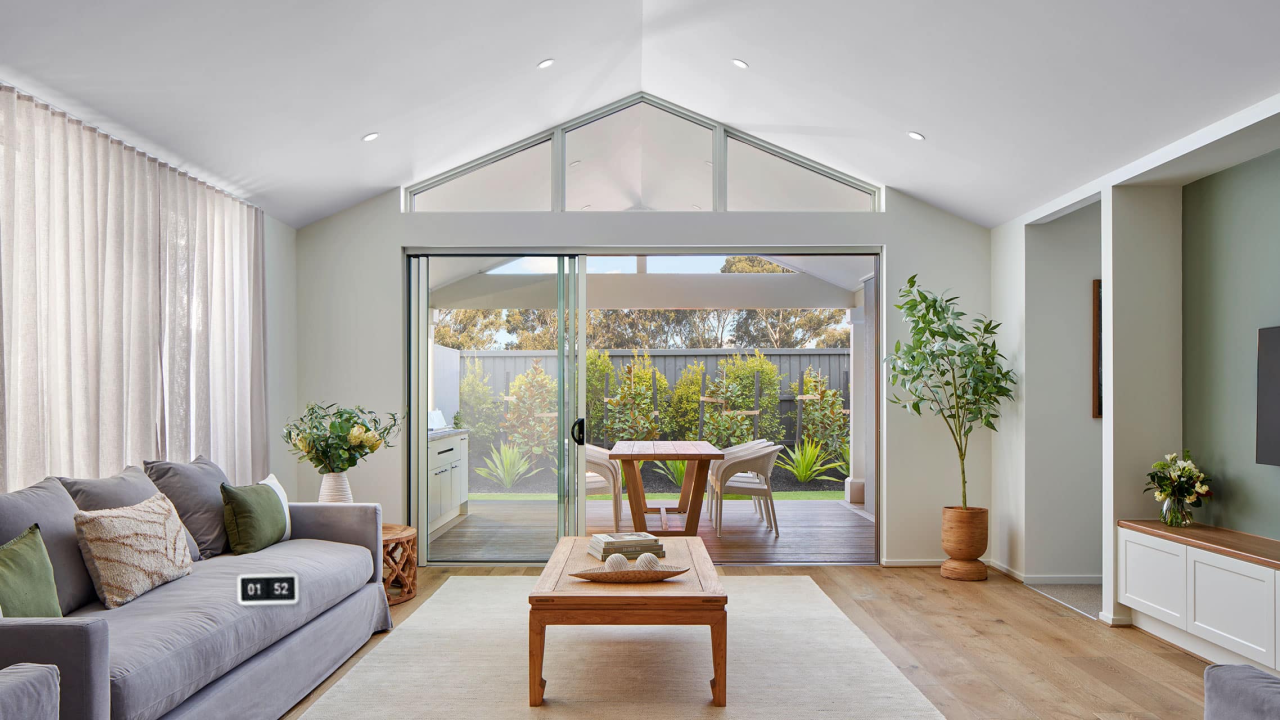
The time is **1:52**
